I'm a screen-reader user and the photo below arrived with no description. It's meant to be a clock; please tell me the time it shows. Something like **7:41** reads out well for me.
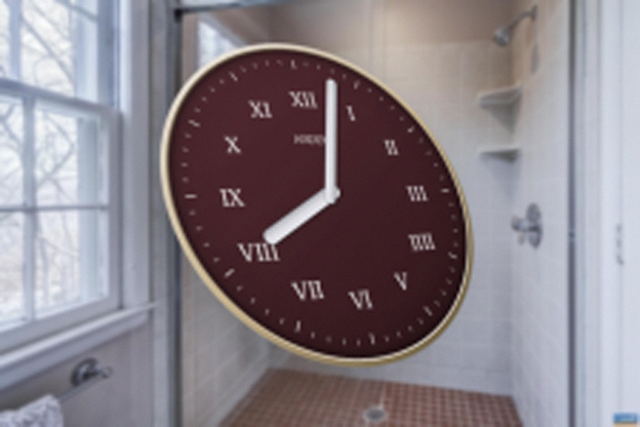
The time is **8:03**
